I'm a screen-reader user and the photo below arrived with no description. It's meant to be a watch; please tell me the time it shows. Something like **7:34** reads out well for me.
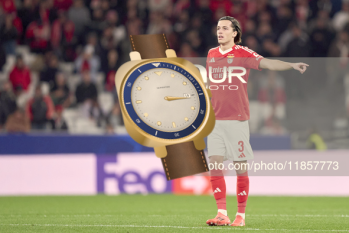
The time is **3:16**
